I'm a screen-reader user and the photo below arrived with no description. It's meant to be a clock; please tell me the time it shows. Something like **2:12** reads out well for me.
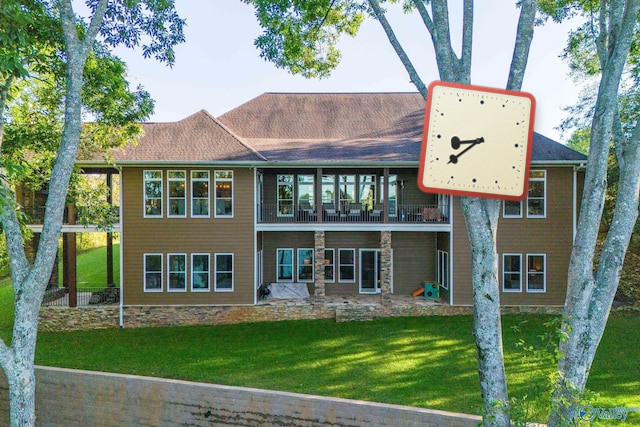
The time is **8:38**
